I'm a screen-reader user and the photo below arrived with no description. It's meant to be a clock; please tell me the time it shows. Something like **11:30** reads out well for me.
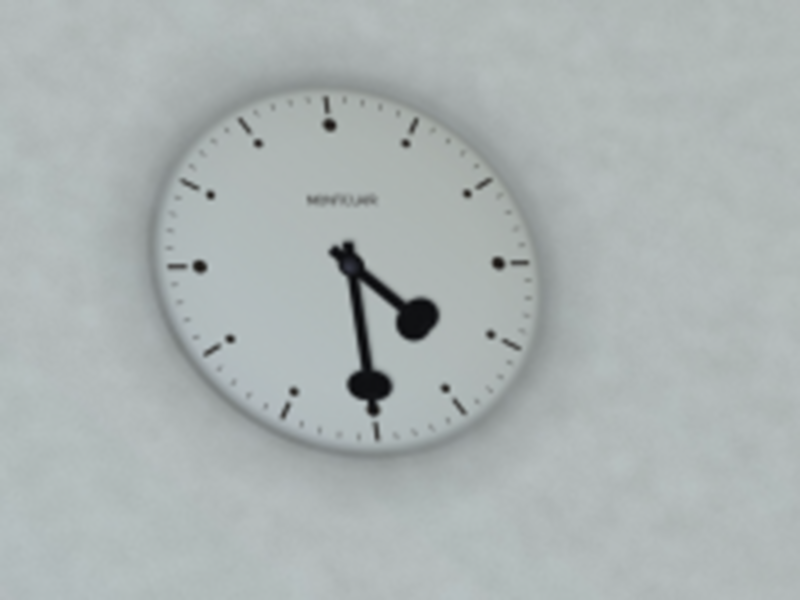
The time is **4:30**
